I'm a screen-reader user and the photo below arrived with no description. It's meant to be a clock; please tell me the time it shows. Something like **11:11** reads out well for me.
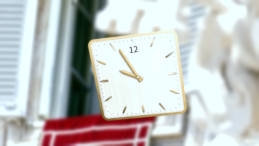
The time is **9:56**
